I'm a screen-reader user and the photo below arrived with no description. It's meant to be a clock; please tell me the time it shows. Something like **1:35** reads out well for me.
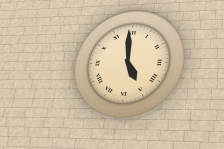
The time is **4:59**
